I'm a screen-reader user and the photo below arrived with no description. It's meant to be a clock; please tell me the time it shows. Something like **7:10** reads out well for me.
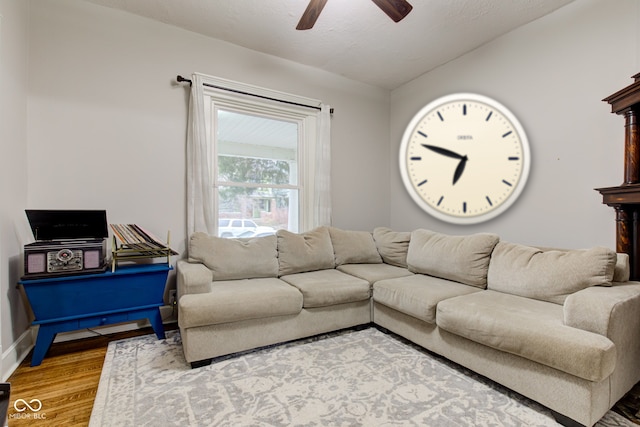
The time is **6:48**
